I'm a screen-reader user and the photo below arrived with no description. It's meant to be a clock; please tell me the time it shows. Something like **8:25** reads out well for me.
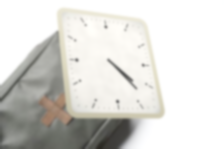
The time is **4:23**
